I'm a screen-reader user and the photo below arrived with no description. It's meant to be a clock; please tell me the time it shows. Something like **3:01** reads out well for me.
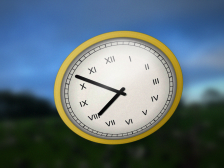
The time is **7:52**
